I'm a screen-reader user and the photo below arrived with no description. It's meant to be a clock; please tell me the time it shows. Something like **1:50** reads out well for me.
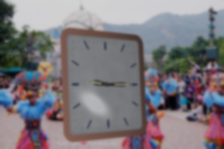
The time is **9:15**
